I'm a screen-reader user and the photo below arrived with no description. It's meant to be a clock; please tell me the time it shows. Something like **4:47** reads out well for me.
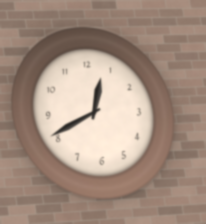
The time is **12:41**
